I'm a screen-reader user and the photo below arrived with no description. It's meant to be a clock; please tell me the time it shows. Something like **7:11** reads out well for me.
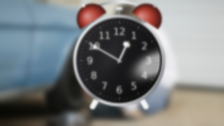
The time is **12:50**
